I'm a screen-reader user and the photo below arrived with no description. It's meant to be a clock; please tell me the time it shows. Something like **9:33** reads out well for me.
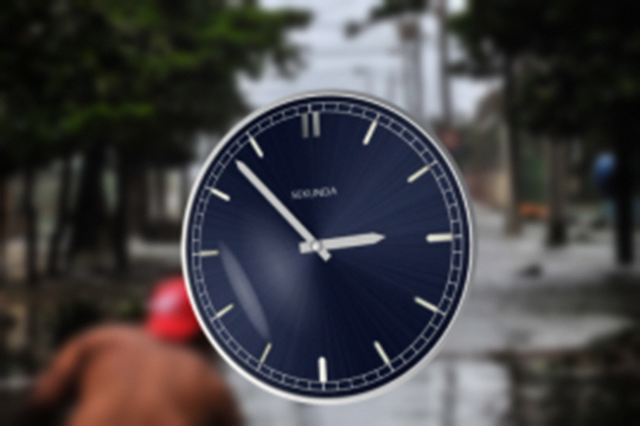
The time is **2:53**
